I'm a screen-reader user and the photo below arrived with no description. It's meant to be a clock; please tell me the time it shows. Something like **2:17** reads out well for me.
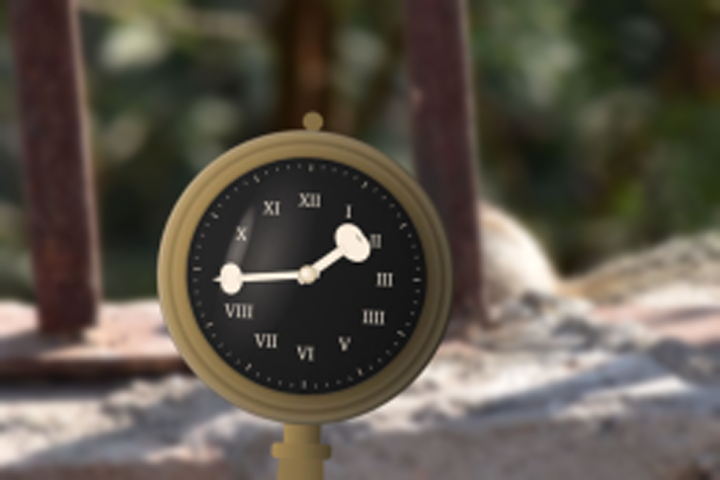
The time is **1:44**
